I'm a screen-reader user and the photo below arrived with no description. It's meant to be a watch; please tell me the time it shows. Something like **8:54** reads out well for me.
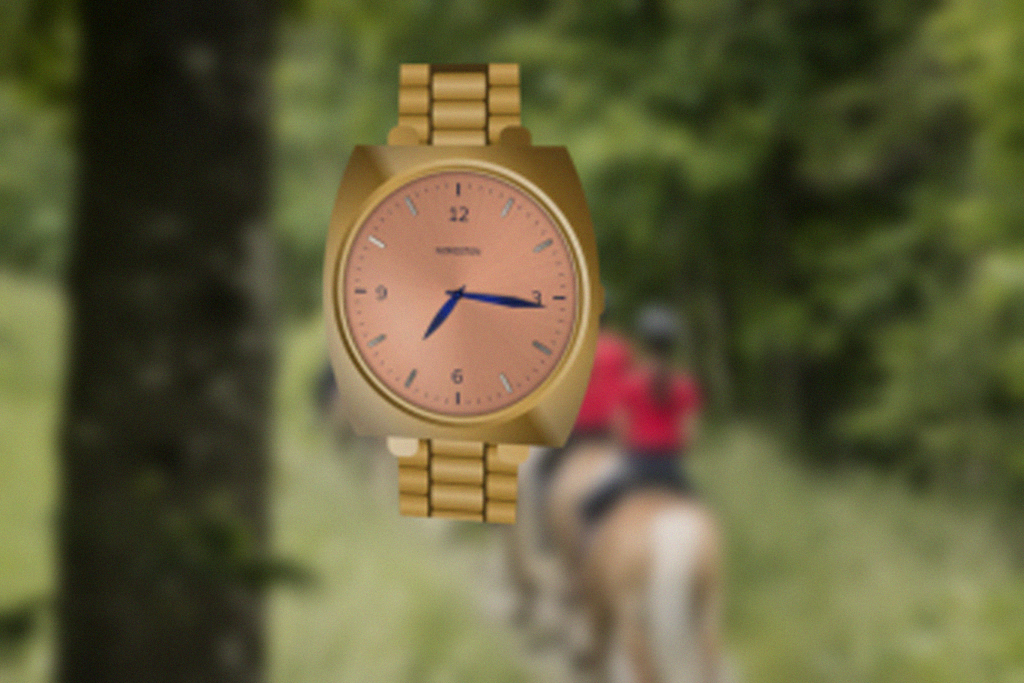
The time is **7:16**
